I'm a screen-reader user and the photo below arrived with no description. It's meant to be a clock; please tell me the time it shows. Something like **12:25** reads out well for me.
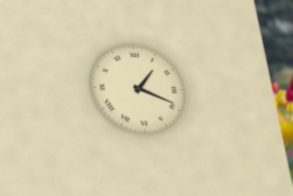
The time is **1:19**
